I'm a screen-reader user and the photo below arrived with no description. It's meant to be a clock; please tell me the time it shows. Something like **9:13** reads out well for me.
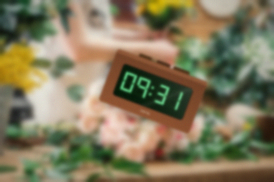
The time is **9:31**
